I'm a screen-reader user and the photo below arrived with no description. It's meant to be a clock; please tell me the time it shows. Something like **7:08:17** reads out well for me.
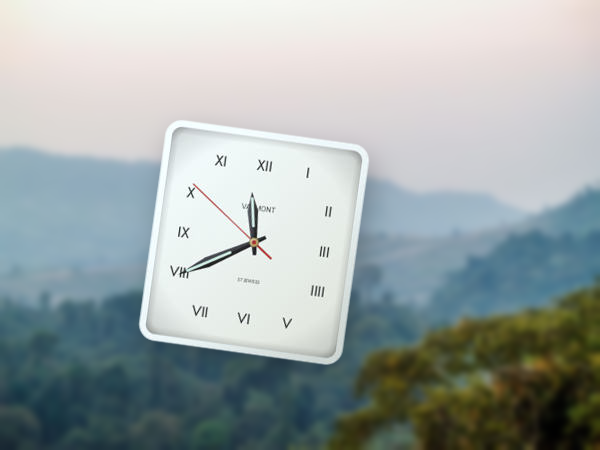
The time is **11:39:51**
